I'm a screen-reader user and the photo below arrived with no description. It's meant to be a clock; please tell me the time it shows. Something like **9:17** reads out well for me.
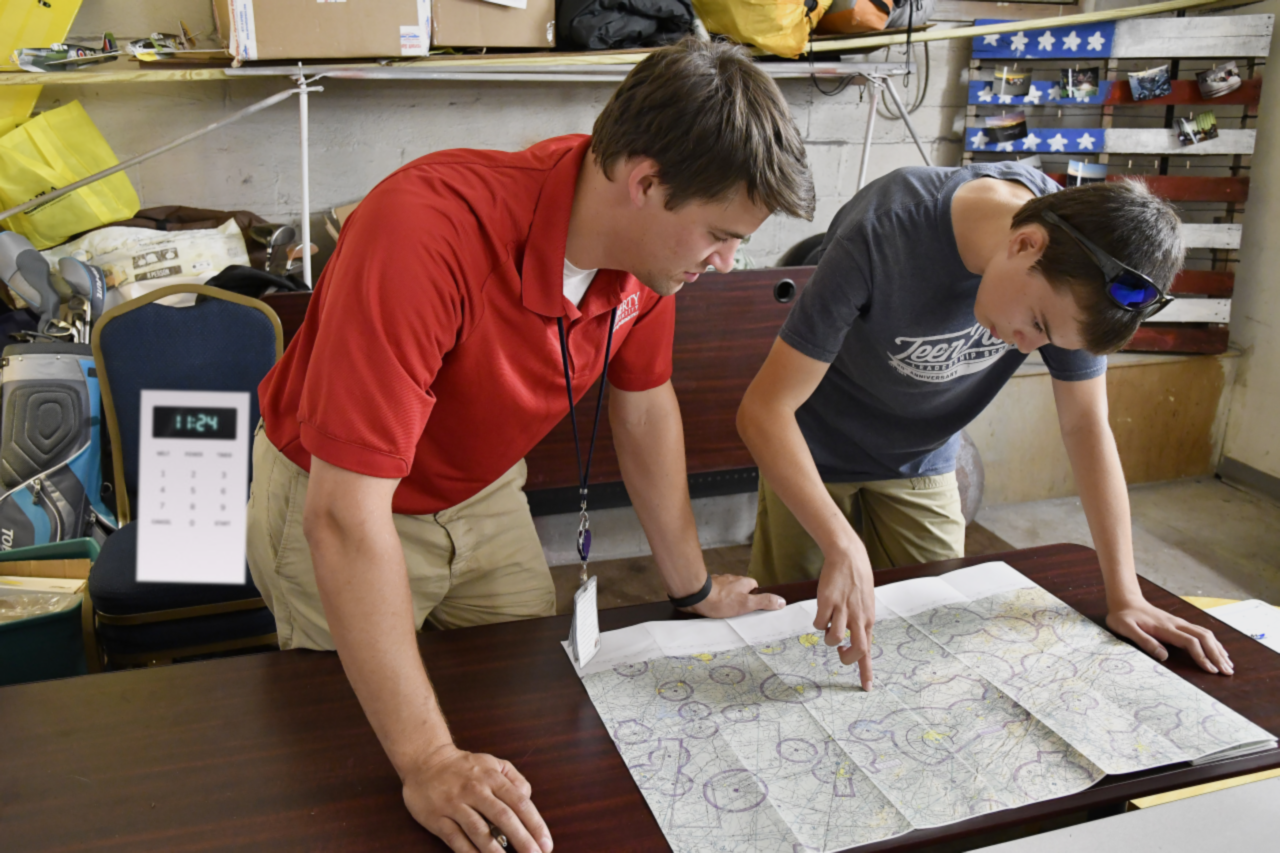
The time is **11:24**
